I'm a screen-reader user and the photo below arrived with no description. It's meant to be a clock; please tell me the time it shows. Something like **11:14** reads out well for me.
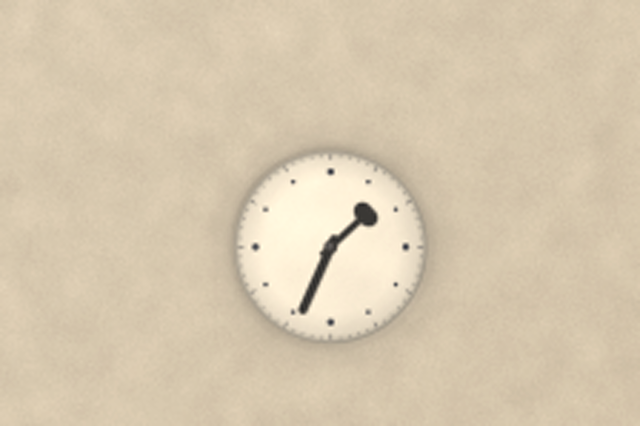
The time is **1:34**
